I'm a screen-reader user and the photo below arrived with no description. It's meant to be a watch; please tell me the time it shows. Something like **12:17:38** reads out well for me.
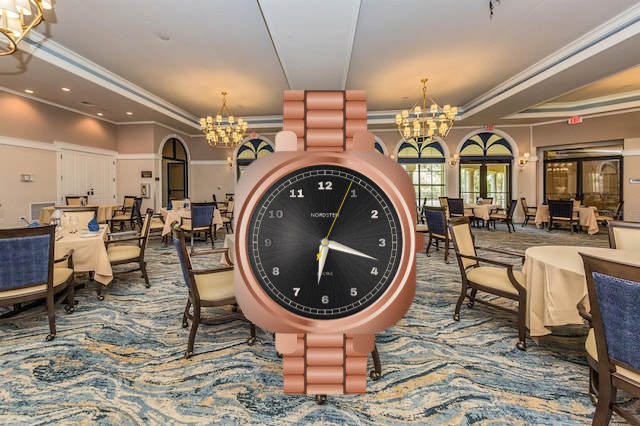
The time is **6:18:04**
